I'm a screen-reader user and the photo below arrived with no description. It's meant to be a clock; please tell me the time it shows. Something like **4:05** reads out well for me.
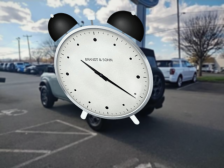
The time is **10:21**
